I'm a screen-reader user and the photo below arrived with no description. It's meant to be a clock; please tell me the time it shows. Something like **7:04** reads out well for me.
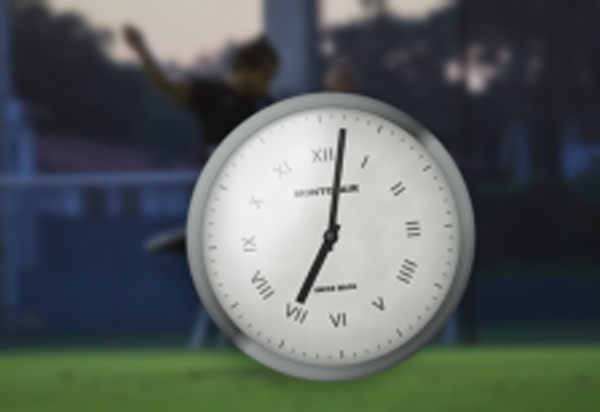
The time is **7:02**
